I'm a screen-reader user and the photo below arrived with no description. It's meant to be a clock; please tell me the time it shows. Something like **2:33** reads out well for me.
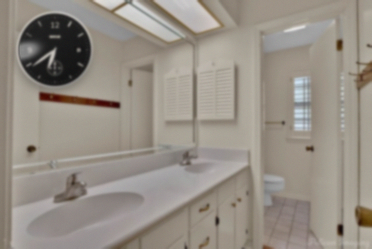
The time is **6:39**
